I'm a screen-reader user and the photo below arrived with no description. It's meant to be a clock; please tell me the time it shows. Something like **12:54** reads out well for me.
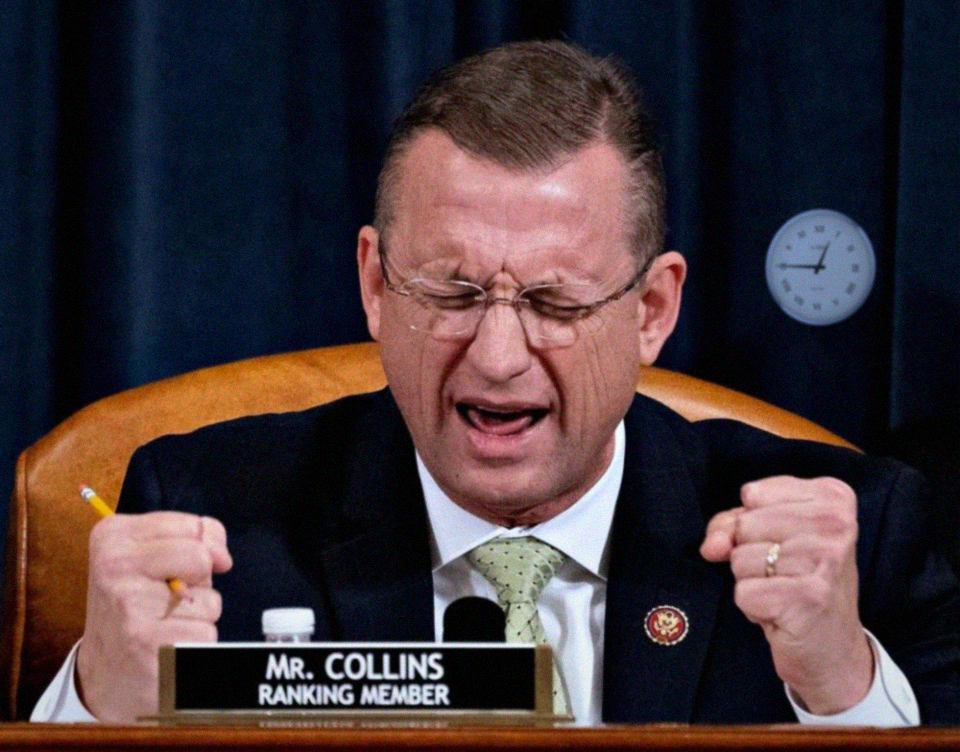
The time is **12:45**
